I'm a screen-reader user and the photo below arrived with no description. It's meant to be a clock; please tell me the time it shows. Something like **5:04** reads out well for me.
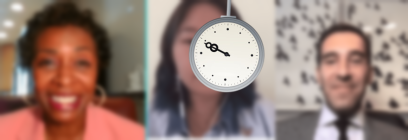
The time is **9:49**
